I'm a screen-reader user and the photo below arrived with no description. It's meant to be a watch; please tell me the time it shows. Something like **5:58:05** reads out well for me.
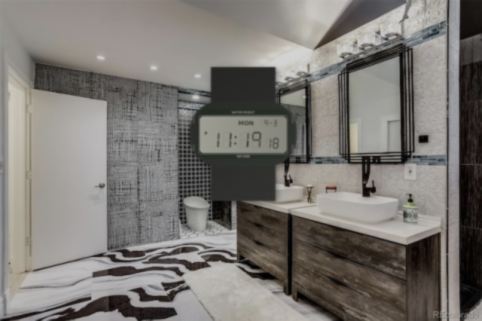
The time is **11:19:18**
